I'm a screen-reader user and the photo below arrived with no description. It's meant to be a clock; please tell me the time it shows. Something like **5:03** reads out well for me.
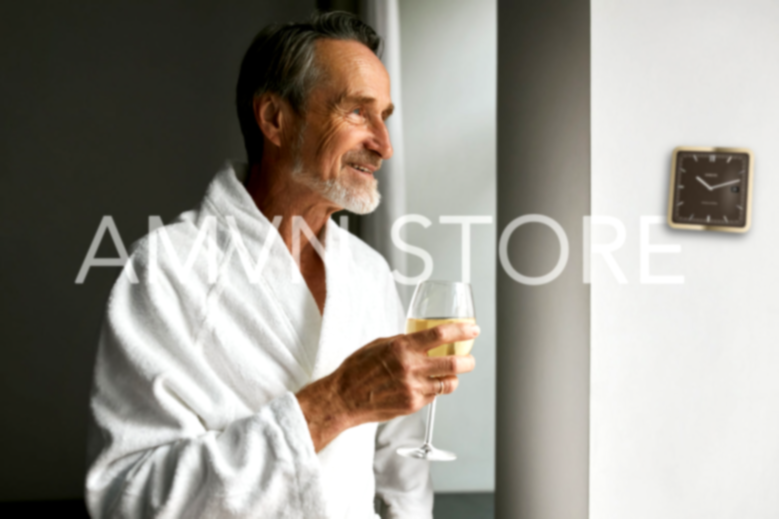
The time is **10:12**
